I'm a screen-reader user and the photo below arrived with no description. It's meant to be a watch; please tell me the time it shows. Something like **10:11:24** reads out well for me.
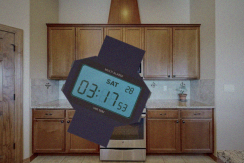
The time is **3:17:53**
